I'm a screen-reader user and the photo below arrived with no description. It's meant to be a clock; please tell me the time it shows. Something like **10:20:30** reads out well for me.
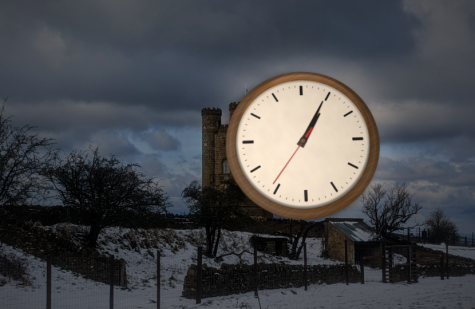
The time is **1:04:36**
